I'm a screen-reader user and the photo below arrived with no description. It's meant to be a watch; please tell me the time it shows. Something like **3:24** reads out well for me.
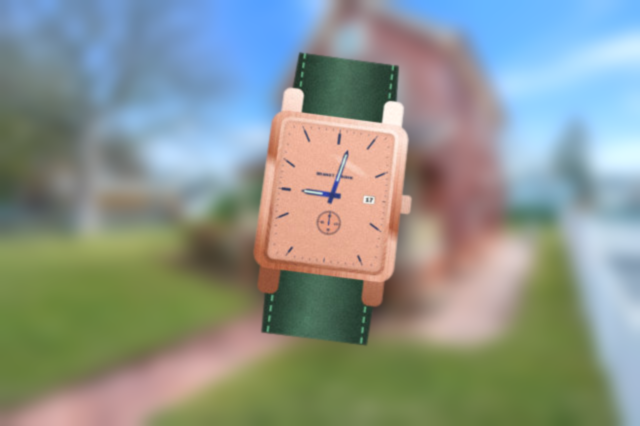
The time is **9:02**
